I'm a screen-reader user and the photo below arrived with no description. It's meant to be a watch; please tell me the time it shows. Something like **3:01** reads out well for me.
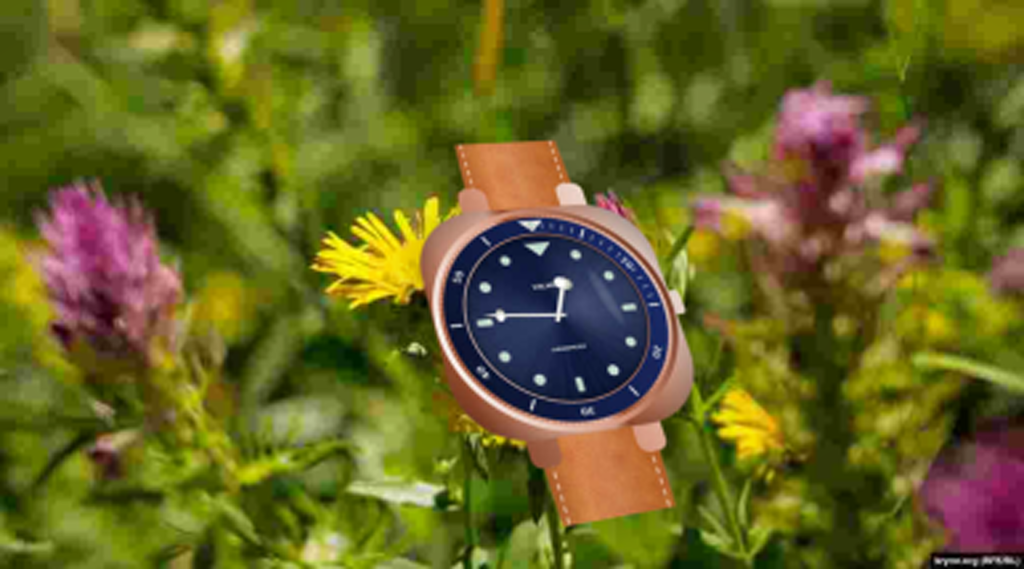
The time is **12:46**
